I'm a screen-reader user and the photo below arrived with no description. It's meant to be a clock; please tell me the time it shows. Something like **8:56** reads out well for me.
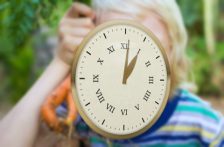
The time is **1:01**
